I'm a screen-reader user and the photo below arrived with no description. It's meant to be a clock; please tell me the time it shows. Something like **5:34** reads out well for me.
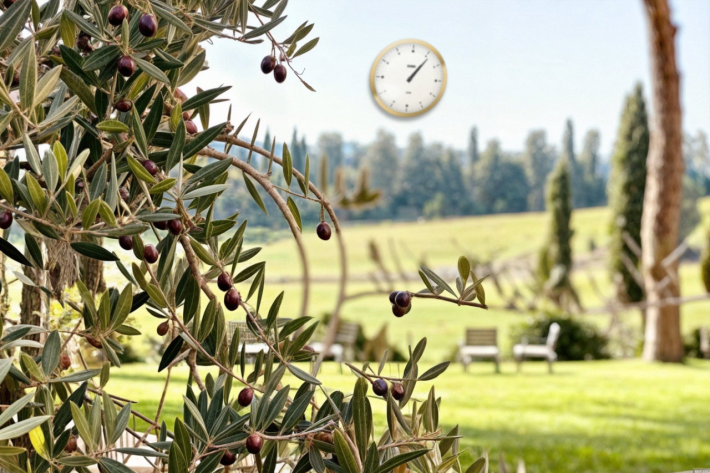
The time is **1:06**
